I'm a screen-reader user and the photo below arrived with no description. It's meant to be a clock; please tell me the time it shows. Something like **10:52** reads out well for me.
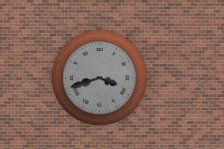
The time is **3:42**
